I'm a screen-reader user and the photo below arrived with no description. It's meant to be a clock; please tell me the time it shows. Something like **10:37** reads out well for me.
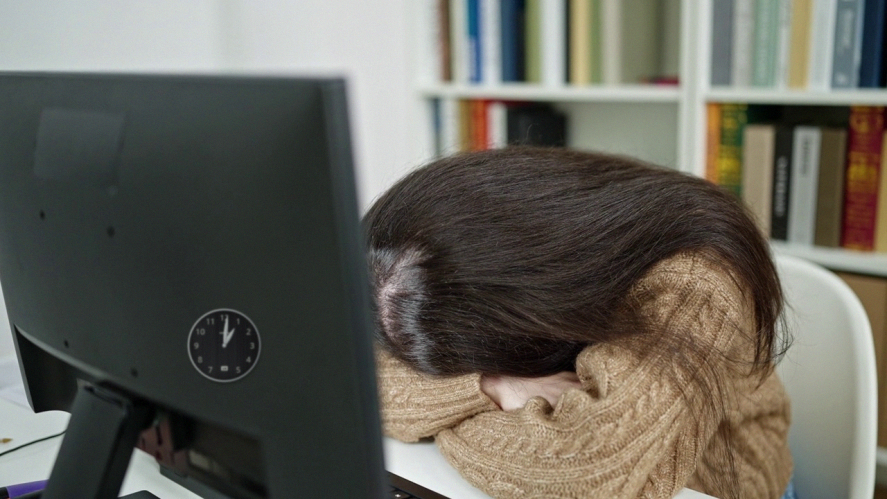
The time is **1:01**
